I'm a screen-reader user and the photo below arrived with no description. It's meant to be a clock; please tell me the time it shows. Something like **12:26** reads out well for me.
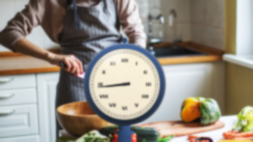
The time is **8:44**
